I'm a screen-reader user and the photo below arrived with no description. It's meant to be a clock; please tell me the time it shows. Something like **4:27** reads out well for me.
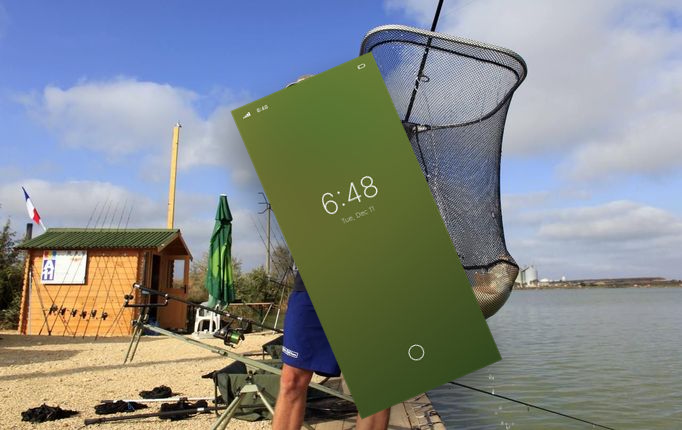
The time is **6:48**
